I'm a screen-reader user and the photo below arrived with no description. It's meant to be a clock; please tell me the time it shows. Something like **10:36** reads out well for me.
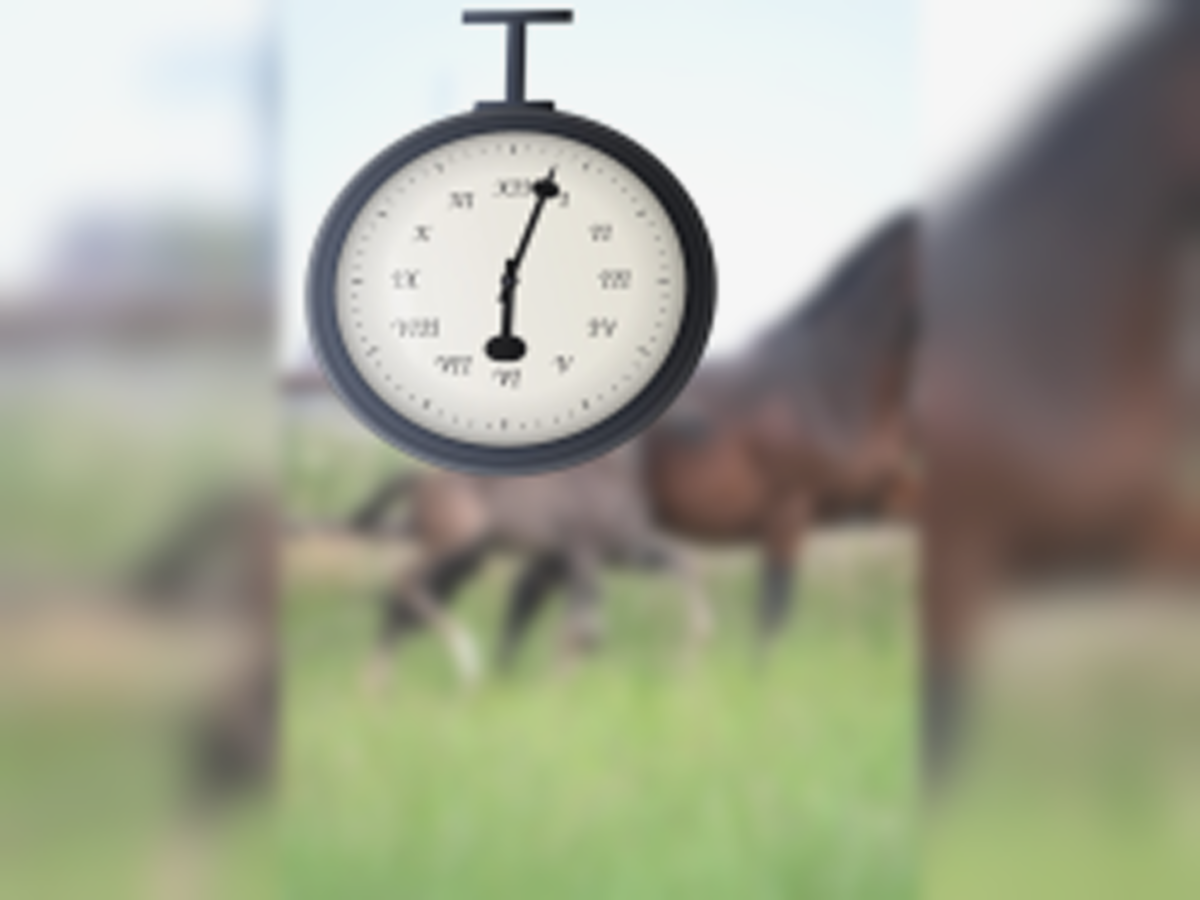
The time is **6:03**
